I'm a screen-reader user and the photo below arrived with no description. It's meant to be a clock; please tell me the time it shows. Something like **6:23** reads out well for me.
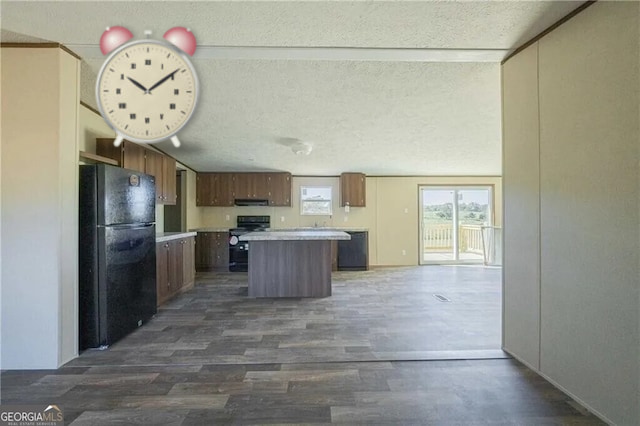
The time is **10:09**
